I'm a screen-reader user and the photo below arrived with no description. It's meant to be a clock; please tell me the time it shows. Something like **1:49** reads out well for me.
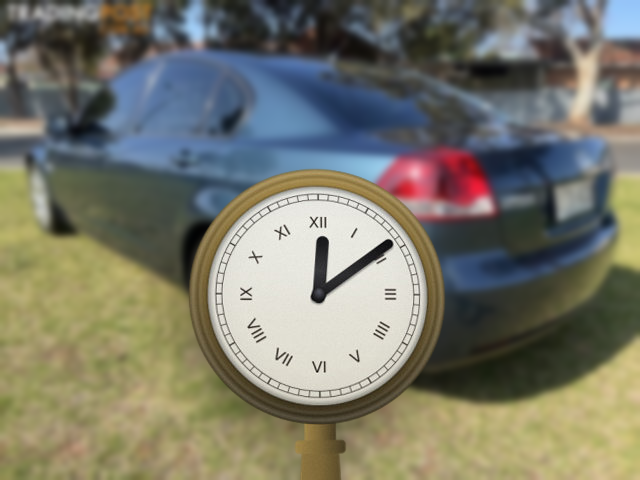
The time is **12:09**
